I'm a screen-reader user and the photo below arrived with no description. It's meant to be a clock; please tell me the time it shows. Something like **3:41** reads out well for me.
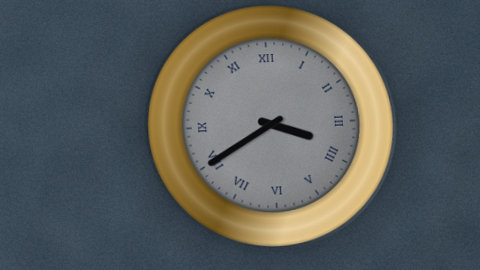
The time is **3:40**
